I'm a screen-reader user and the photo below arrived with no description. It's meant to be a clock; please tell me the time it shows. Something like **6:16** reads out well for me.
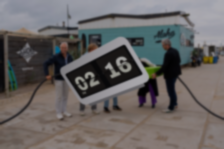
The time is **2:16**
